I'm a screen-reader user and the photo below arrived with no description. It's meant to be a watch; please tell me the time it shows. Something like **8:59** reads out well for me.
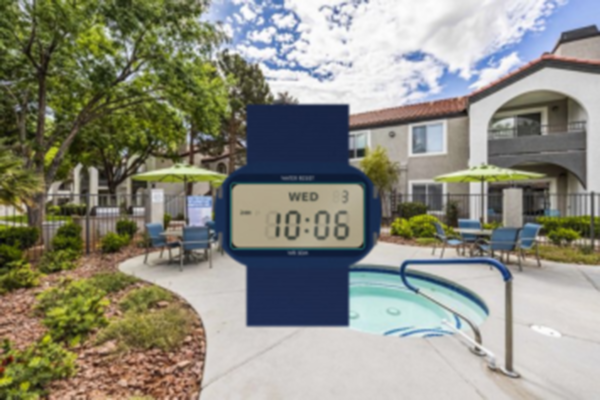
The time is **10:06**
